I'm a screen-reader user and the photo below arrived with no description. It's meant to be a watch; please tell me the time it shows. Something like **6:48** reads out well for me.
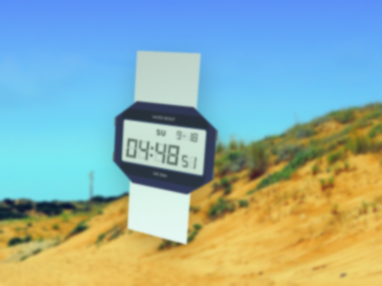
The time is **4:48**
